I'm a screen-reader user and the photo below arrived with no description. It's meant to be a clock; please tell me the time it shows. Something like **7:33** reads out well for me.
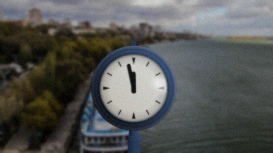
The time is **11:58**
